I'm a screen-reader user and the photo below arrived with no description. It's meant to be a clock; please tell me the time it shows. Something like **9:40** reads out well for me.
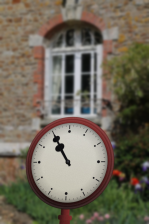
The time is **10:55**
